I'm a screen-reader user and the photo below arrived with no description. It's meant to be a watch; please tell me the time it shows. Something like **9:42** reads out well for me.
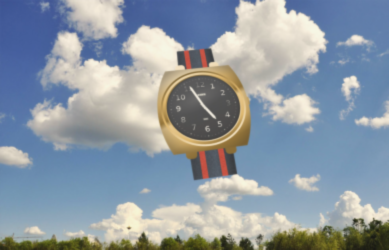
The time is **4:56**
